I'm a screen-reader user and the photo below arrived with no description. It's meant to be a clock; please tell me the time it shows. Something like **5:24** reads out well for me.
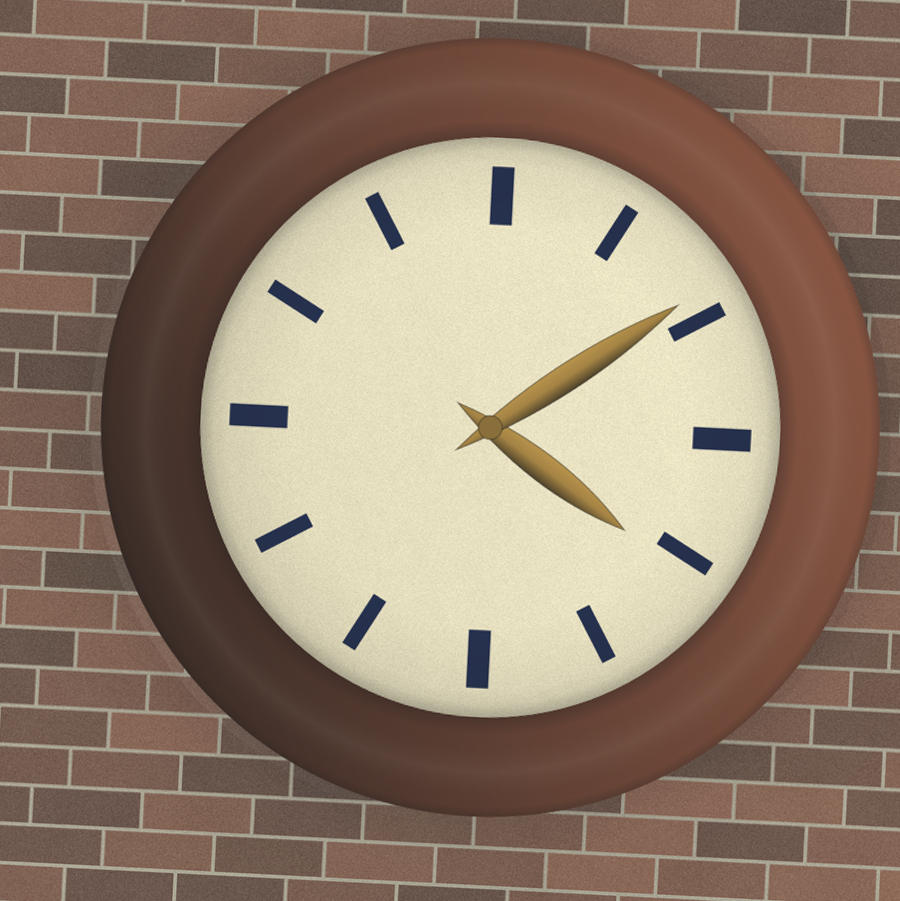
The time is **4:09**
